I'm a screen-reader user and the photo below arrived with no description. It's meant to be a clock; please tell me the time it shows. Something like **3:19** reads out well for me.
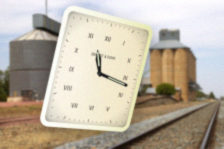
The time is **11:17**
